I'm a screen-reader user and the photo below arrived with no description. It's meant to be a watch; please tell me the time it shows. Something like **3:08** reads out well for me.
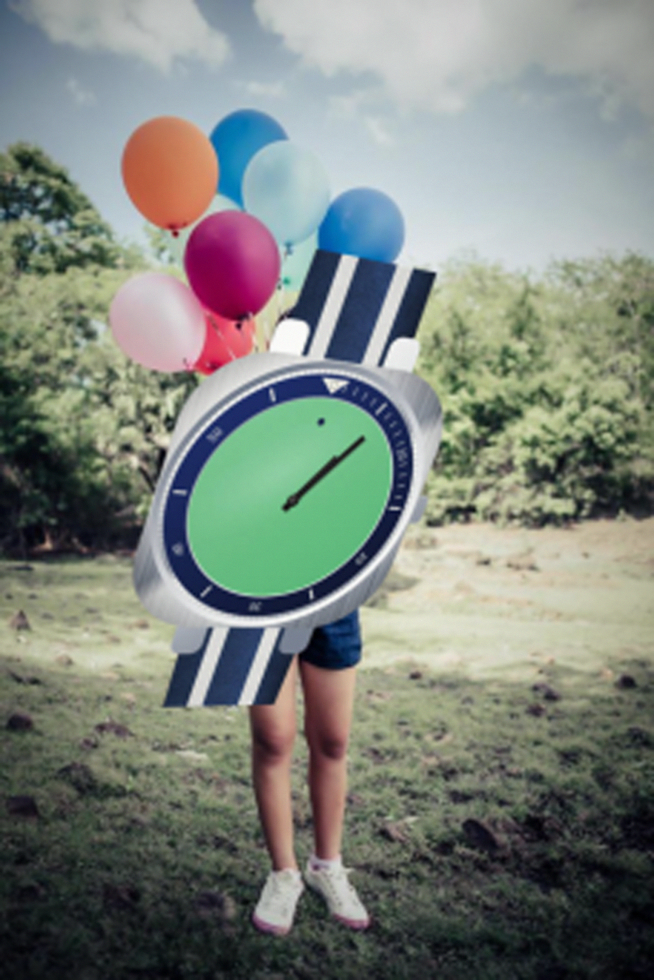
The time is **1:06**
